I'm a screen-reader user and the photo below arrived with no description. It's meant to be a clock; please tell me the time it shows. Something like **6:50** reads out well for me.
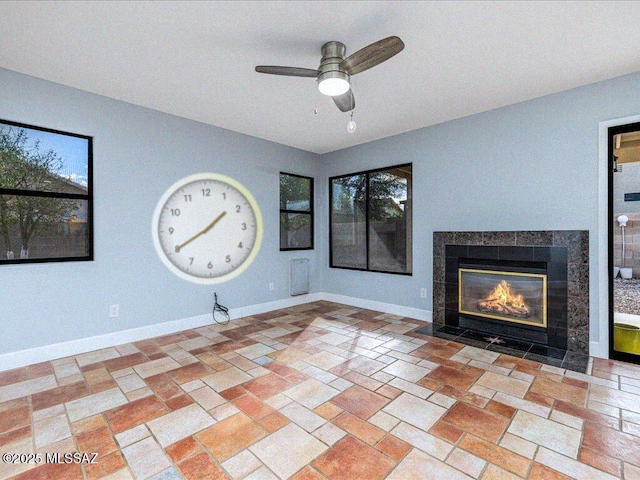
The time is **1:40**
